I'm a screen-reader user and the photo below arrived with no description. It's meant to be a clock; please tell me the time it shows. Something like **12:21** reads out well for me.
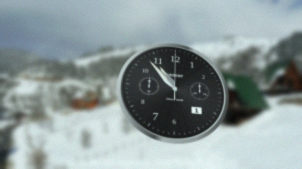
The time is **10:53**
